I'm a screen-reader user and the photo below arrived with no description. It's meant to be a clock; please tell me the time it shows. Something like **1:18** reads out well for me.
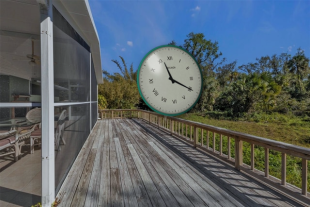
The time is **11:20**
